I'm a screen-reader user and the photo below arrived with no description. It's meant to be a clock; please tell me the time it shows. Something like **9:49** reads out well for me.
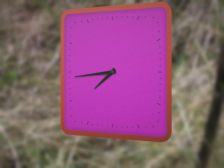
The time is **7:44**
